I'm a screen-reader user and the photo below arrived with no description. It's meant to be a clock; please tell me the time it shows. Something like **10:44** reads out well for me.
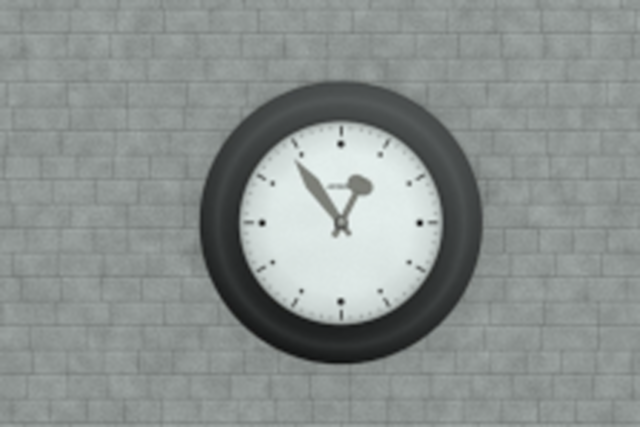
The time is **12:54**
